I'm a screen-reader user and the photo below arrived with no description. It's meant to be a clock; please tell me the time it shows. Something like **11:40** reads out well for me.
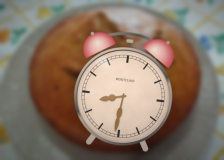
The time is **8:31**
